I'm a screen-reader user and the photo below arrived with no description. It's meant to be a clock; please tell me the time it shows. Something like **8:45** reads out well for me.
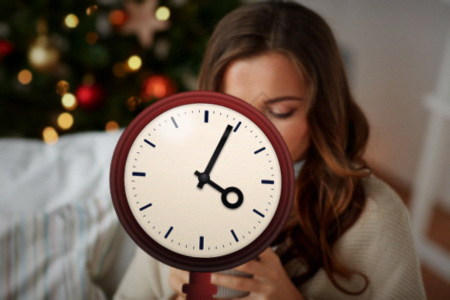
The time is **4:04**
